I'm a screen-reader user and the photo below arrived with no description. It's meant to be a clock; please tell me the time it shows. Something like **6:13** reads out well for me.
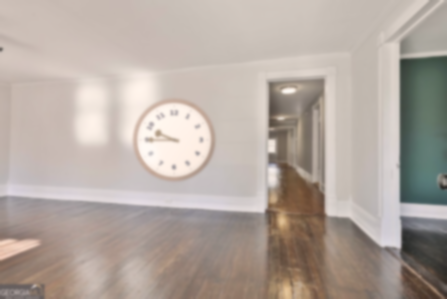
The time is **9:45**
